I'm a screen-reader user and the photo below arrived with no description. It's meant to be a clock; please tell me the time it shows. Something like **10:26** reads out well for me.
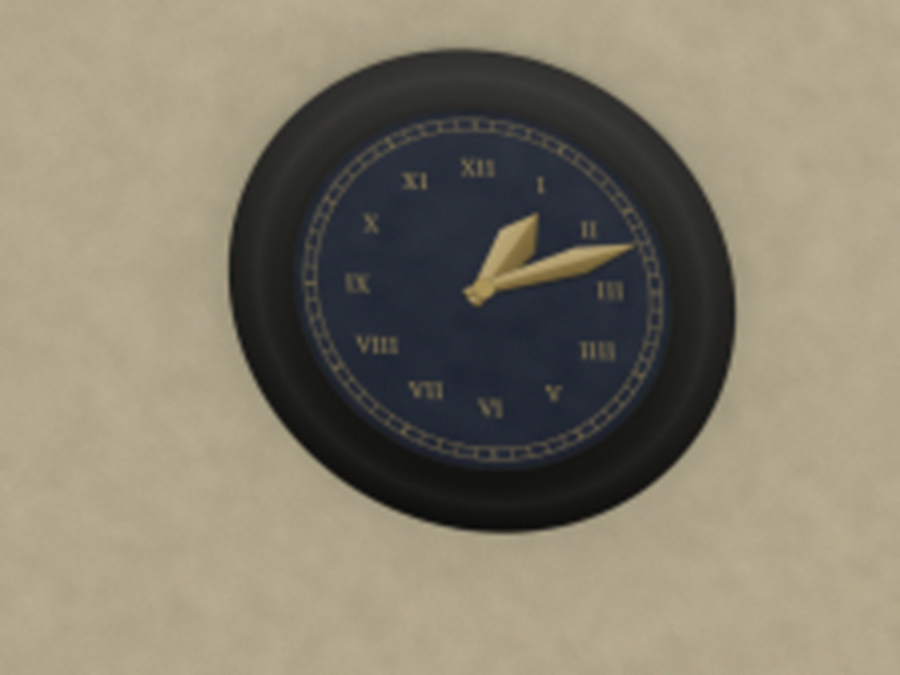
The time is **1:12**
